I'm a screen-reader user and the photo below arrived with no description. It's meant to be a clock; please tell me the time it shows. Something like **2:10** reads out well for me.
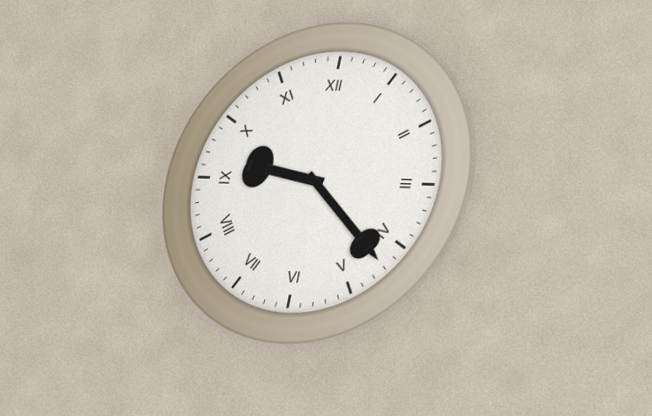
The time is **9:22**
